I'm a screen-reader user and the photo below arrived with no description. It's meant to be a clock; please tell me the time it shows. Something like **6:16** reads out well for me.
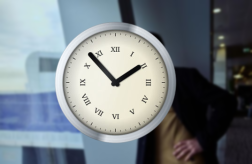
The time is **1:53**
